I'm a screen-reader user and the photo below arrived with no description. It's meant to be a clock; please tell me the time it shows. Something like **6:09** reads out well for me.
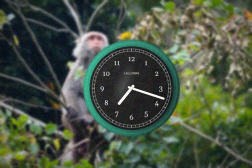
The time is **7:18**
